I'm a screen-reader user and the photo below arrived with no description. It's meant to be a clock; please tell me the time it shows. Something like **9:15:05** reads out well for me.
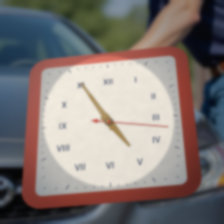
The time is **4:55:17**
